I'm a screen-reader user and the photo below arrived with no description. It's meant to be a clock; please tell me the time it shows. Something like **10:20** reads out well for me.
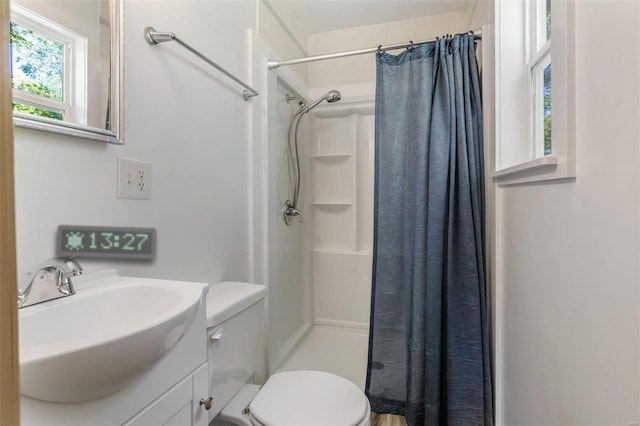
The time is **13:27**
